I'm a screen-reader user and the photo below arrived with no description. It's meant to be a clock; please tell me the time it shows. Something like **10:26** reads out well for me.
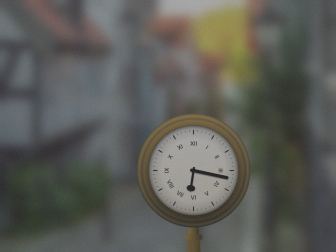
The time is **6:17**
